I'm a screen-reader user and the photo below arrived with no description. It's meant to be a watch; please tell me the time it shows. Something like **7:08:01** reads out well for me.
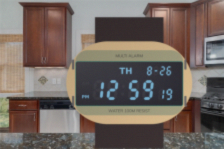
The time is **12:59:19**
